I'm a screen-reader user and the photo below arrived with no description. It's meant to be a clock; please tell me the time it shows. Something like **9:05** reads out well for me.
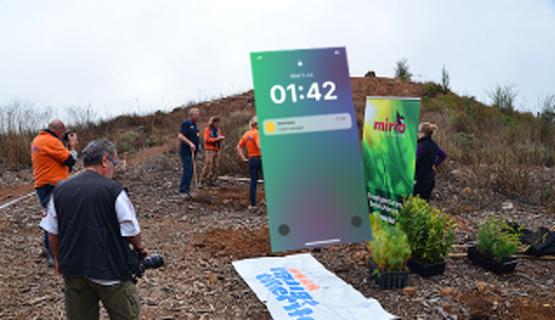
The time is **1:42**
